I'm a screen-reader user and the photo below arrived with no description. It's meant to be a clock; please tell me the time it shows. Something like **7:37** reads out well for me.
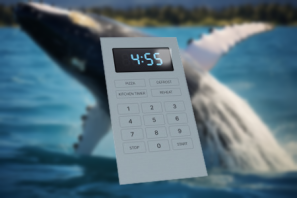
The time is **4:55**
